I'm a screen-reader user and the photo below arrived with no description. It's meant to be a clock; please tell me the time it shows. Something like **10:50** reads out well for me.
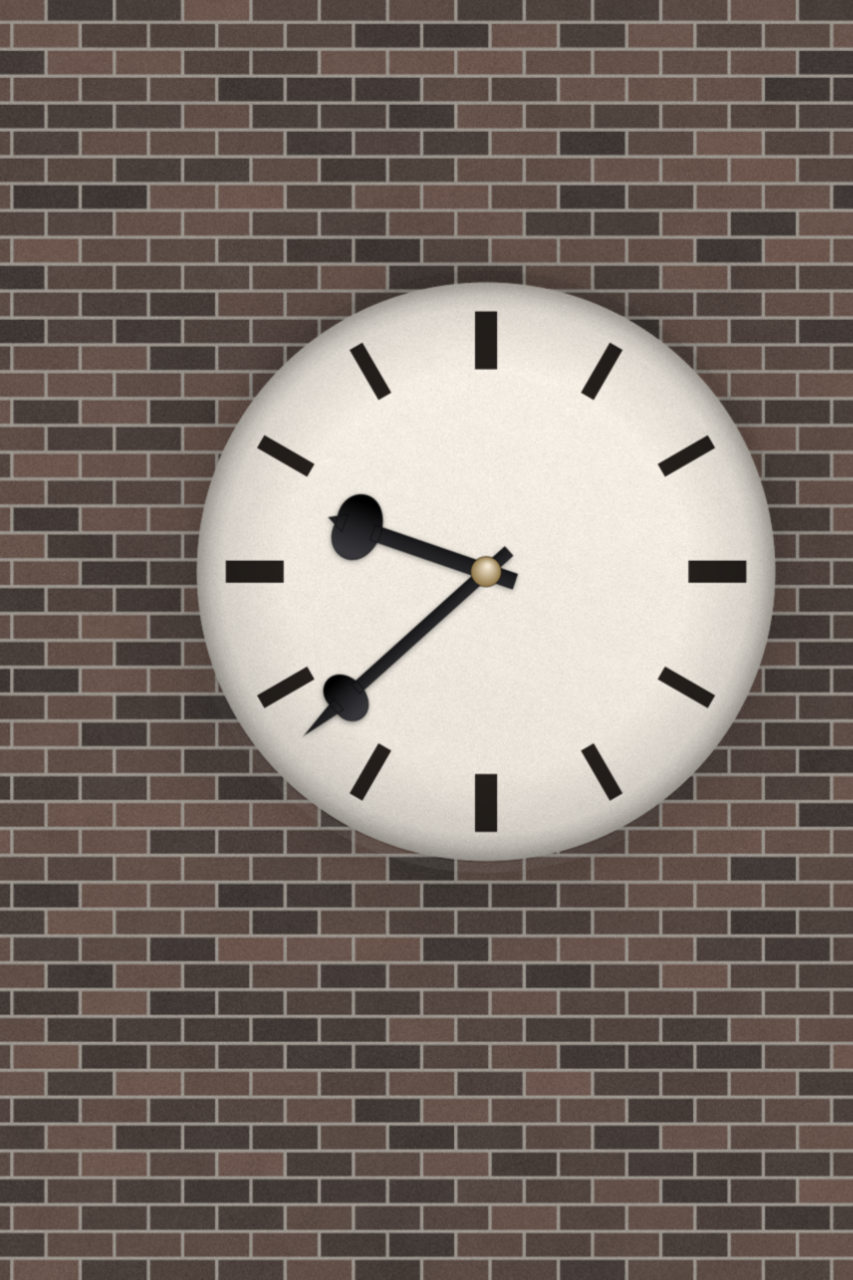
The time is **9:38**
